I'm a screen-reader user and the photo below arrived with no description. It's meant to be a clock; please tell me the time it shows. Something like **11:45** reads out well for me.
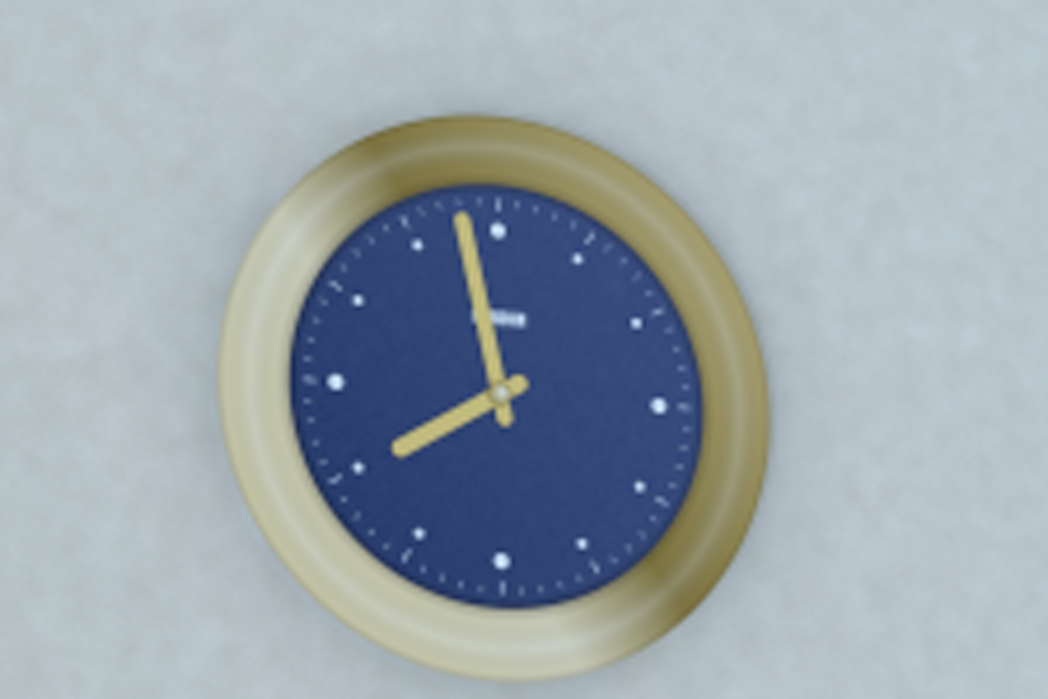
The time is **7:58**
